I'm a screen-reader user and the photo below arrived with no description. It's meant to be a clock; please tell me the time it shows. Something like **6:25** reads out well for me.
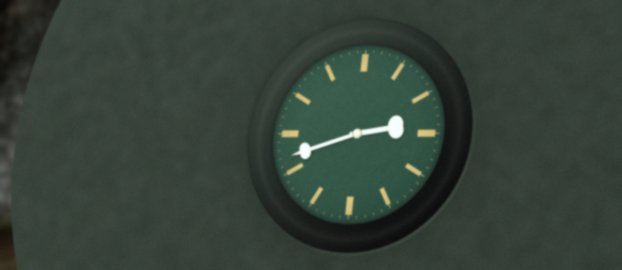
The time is **2:42**
